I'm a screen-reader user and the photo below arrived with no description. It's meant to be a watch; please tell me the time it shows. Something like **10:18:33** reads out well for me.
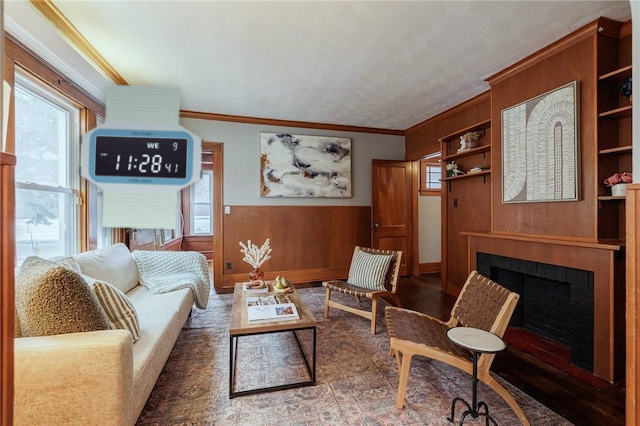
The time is **11:28:41**
